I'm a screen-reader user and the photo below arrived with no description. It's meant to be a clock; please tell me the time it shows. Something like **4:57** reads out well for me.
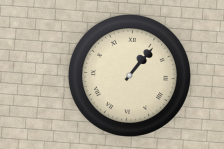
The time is **1:06**
